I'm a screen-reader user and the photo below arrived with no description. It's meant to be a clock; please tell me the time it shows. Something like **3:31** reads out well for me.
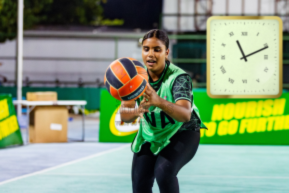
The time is **11:11**
